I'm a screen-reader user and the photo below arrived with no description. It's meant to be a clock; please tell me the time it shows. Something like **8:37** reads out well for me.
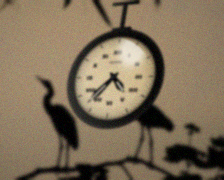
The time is **4:37**
